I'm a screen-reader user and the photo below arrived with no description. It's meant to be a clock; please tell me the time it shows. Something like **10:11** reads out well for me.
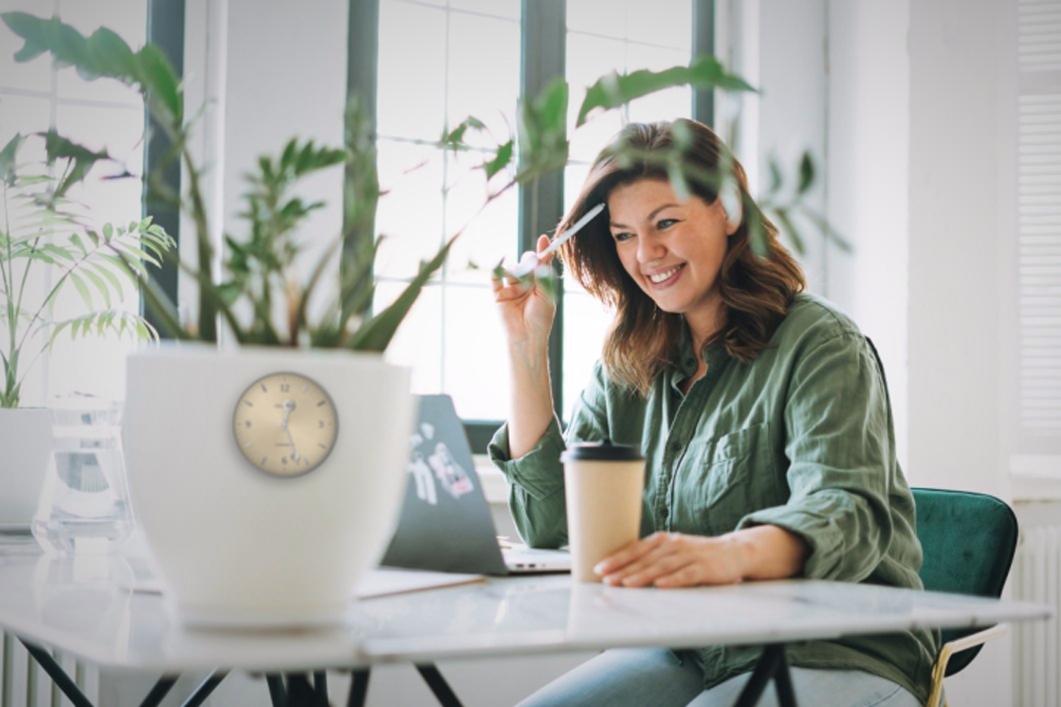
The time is **12:27**
